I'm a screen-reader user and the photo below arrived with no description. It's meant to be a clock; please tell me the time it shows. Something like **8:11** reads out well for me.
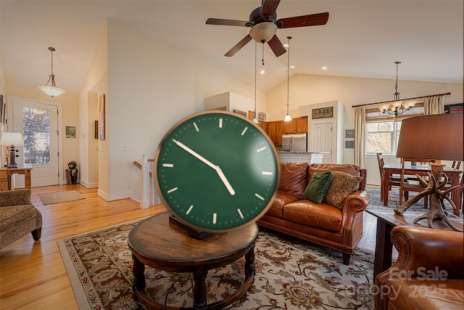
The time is **4:50**
